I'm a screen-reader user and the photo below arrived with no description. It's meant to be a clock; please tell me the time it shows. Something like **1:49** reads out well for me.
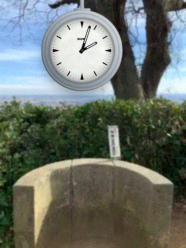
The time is **2:03**
